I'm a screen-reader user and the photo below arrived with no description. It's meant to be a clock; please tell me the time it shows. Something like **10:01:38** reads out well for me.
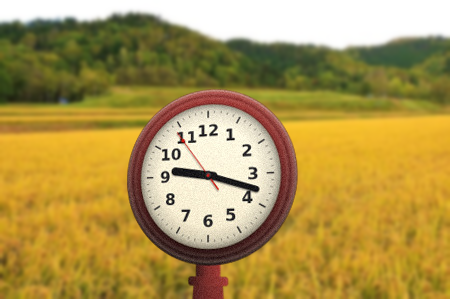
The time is **9:17:54**
